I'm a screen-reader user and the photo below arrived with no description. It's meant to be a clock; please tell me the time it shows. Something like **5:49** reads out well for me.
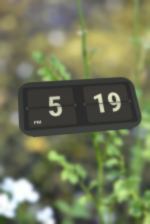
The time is **5:19**
